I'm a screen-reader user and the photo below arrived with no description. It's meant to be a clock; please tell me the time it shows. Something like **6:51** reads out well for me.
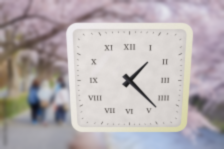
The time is **1:23**
